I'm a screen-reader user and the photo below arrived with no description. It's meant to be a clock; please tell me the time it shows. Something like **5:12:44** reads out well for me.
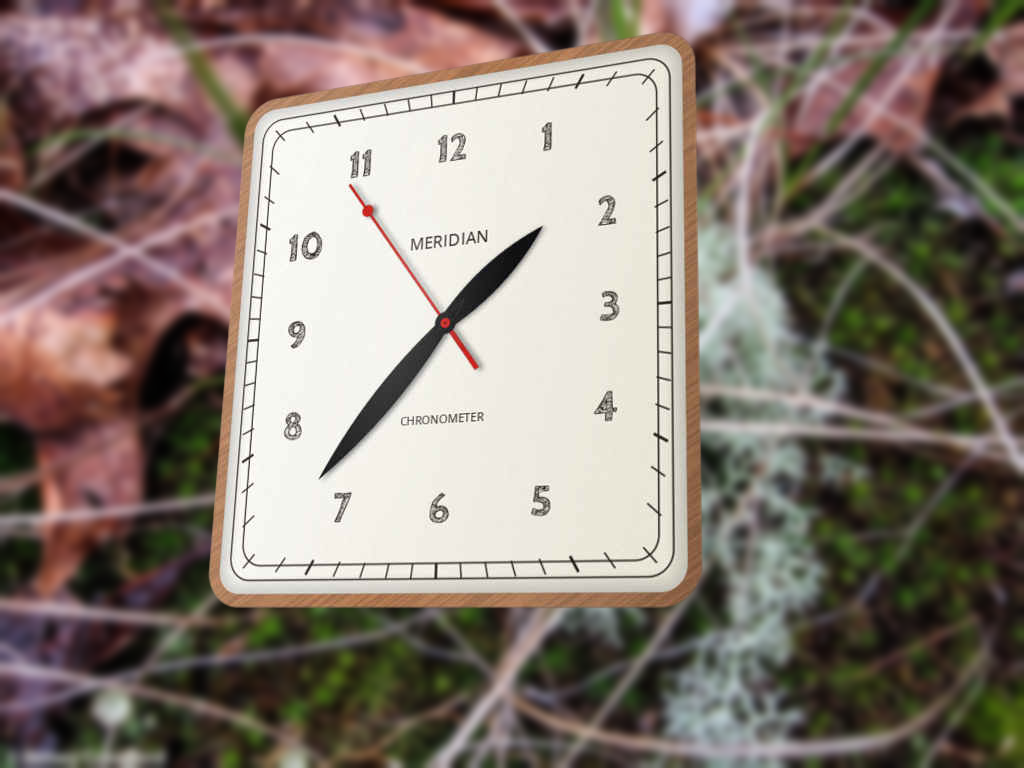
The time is **1:36:54**
